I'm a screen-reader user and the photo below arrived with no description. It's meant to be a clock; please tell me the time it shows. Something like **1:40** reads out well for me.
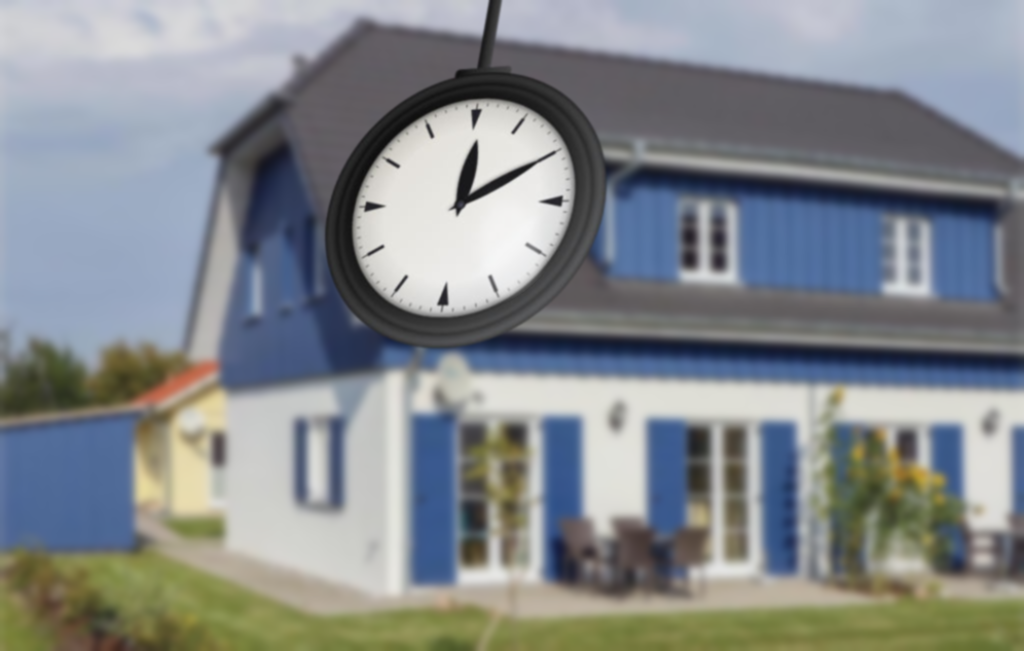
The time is **12:10**
